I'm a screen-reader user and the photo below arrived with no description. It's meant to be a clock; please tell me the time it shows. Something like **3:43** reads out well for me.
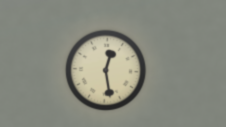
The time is **12:28**
